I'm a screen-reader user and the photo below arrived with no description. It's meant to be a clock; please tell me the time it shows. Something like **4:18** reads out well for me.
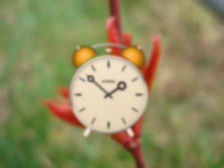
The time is **1:52**
